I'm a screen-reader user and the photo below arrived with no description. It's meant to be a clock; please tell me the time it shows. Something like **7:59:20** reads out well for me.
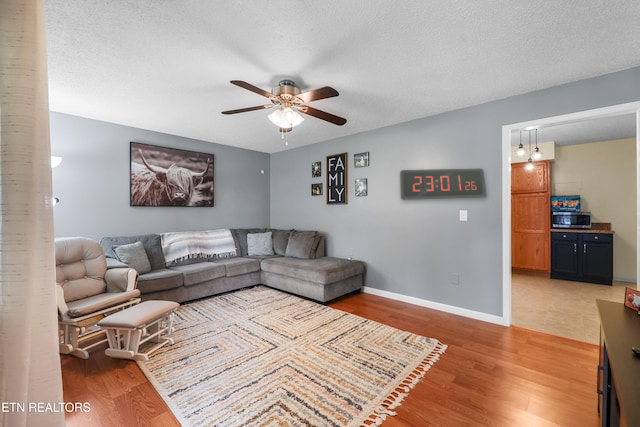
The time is **23:01:26**
